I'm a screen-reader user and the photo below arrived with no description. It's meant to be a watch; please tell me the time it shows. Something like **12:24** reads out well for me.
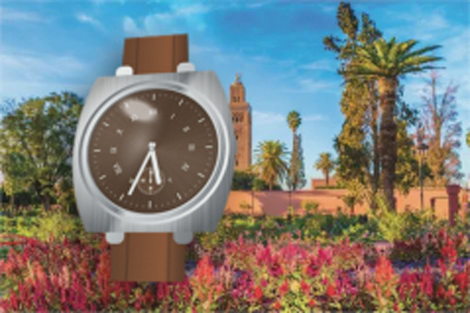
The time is **5:34**
